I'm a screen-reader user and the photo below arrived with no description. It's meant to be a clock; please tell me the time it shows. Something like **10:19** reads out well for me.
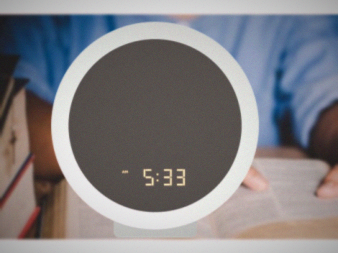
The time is **5:33**
